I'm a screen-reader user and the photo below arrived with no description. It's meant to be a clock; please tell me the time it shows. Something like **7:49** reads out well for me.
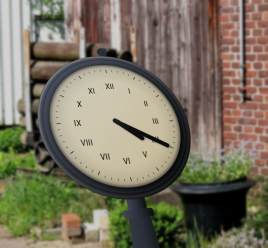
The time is **4:20**
